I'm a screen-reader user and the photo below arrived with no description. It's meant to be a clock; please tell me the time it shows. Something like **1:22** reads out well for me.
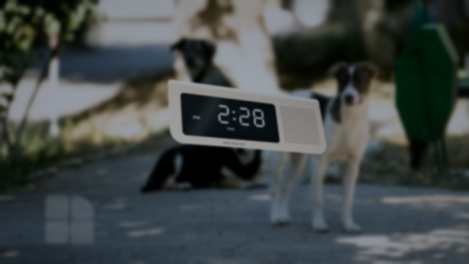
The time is **2:28**
